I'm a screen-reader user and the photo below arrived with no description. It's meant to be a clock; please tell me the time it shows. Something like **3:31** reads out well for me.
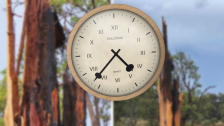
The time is **4:37**
